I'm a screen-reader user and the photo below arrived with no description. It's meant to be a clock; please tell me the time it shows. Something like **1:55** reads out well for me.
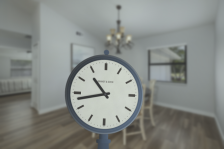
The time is **10:43**
